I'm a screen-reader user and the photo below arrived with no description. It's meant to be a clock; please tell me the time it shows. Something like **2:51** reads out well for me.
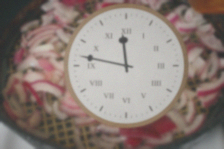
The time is **11:47**
